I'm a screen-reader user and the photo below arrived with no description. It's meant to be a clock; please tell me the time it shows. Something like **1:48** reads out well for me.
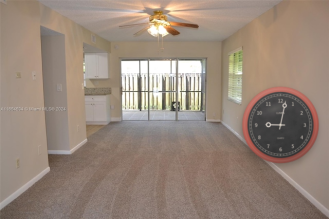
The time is **9:02**
